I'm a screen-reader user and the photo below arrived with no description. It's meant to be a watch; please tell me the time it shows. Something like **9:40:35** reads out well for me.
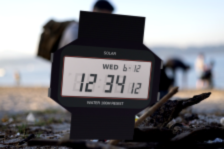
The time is **12:34:12**
